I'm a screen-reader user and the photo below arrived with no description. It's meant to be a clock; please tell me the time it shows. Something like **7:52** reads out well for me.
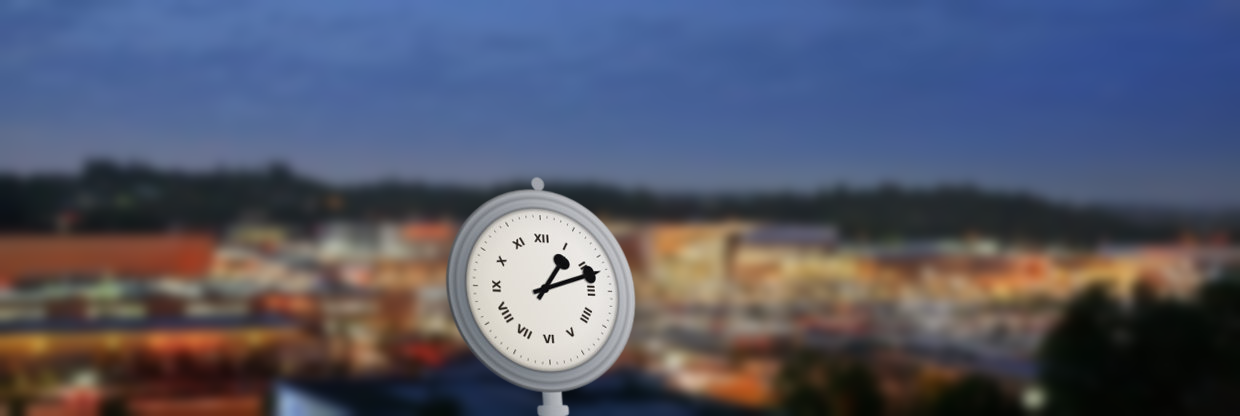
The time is **1:12**
